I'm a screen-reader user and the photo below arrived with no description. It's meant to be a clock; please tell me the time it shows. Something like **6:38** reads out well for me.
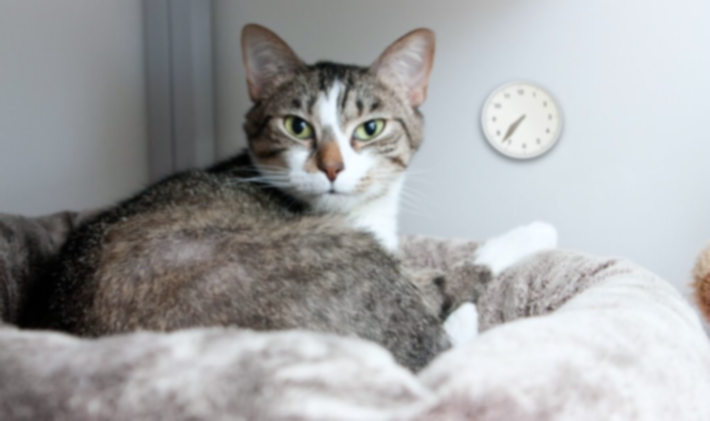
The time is **7:37**
